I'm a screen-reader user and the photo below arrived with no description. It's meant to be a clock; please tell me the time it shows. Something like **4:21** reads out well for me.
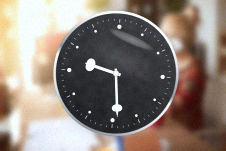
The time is **9:29**
